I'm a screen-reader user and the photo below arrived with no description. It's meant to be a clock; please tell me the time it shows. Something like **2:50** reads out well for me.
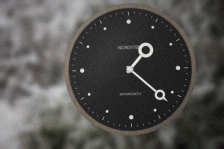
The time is **1:22**
